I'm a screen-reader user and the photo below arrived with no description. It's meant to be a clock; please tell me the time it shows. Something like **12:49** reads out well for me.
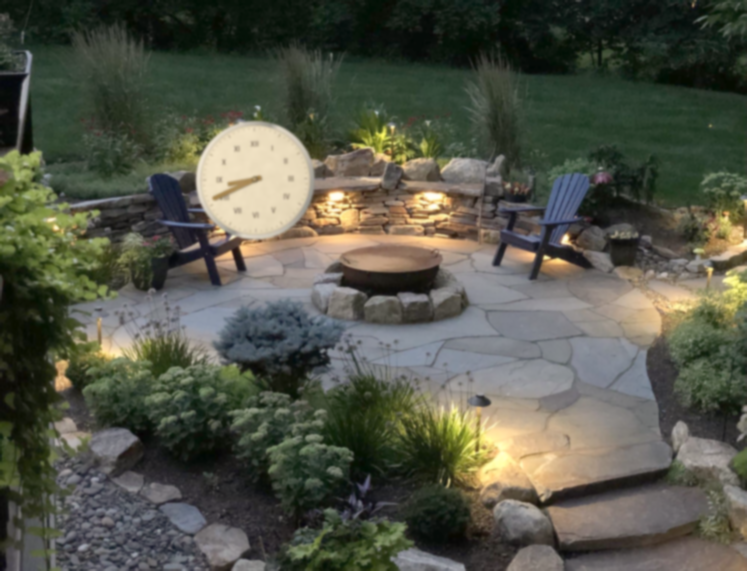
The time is **8:41**
